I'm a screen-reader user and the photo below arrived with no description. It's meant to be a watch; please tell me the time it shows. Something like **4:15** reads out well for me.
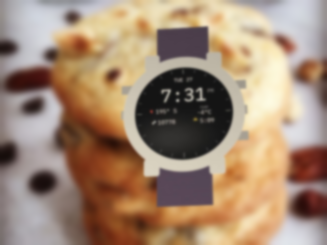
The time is **7:31**
